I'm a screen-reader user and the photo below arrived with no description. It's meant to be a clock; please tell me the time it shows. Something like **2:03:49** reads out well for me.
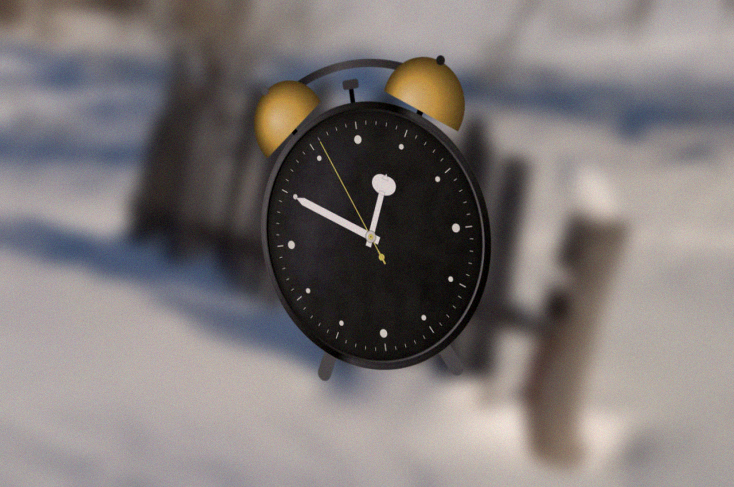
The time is **12:49:56**
